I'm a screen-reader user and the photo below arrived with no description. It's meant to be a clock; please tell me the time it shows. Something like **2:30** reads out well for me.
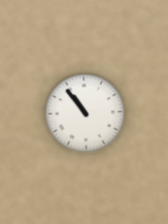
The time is **10:54**
